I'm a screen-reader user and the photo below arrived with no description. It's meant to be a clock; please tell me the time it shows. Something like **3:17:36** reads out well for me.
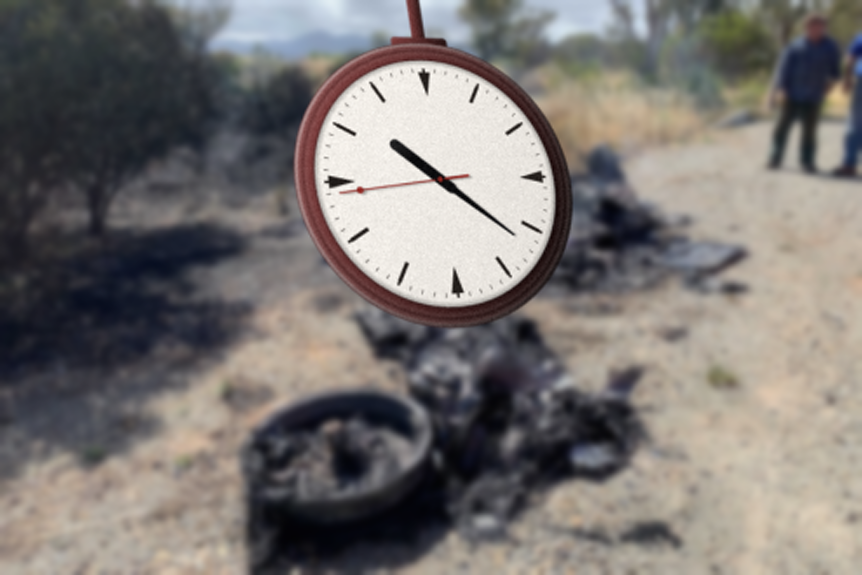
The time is **10:21:44**
